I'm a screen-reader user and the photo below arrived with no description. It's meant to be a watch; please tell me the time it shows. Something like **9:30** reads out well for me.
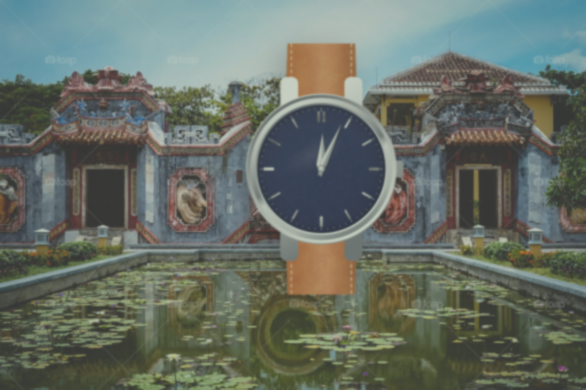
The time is **12:04**
